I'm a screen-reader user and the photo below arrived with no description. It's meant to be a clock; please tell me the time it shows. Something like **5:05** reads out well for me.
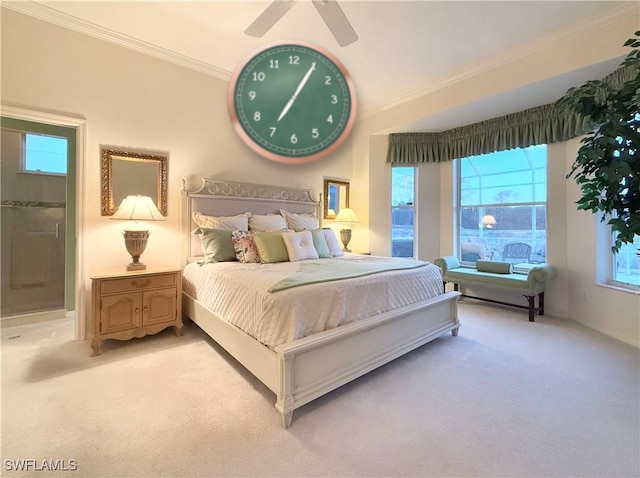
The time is **7:05**
